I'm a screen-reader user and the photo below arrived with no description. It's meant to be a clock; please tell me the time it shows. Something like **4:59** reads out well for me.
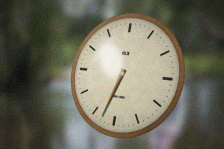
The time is **6:33**
